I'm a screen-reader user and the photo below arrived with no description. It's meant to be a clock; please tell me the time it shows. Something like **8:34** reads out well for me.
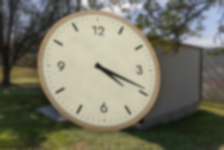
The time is **4:19**
